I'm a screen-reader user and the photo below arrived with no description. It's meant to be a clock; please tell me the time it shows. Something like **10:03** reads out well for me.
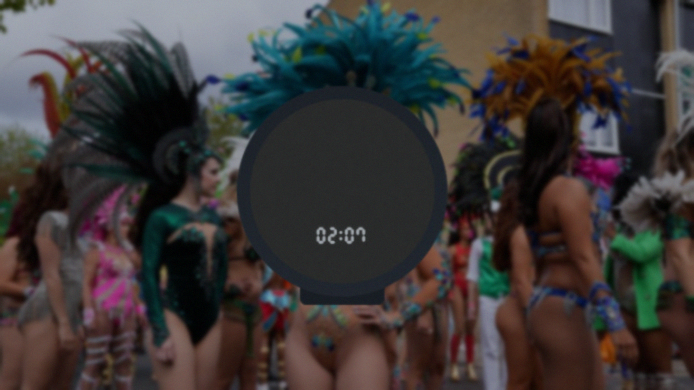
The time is **2:07**
